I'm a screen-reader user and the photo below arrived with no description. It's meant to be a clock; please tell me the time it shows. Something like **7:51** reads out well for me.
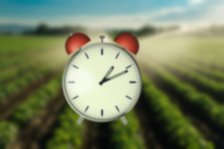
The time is **1:11**
